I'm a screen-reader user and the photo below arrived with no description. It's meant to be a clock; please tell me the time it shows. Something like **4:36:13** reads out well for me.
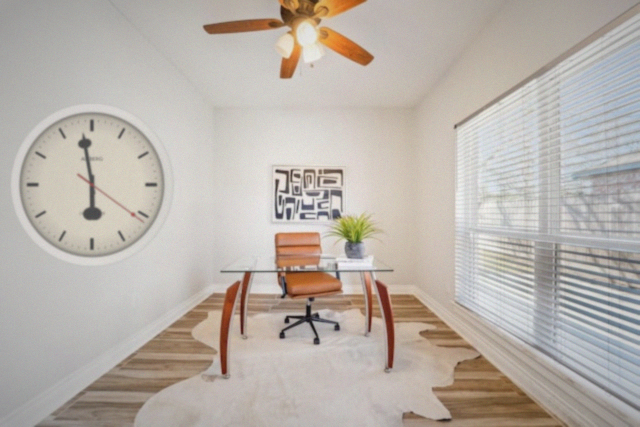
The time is **5:58:21**
